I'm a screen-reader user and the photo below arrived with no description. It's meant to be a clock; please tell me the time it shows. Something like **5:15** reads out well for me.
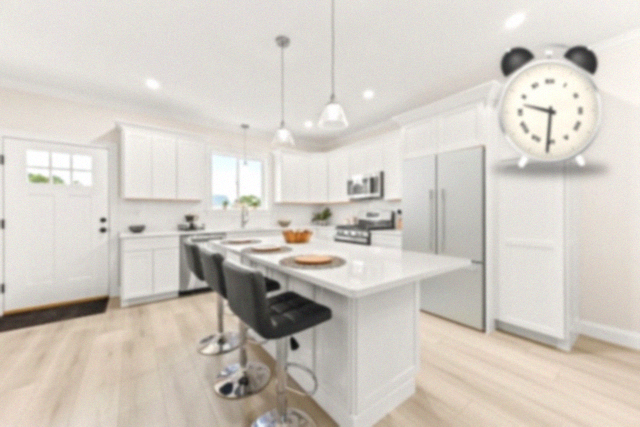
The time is **9:31**
